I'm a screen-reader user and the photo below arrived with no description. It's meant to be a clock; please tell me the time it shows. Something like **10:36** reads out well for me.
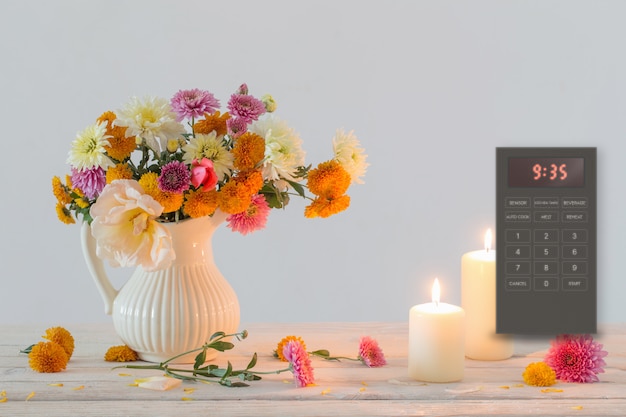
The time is **9:35**
